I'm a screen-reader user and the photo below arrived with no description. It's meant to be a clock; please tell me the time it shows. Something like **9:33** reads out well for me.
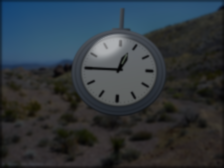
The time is **12:45**
